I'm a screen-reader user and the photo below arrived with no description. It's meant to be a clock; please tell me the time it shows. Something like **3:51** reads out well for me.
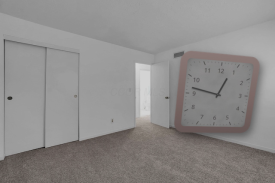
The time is **12:47**
